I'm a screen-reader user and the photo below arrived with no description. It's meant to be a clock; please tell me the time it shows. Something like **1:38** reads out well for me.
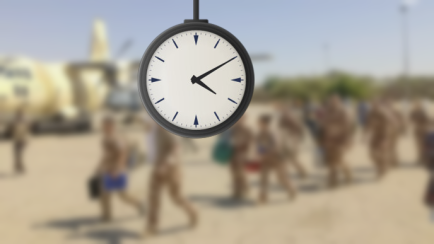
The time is **4:10**
